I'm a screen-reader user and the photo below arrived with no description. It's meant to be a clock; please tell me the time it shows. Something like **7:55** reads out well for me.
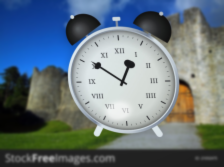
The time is **12:51**
